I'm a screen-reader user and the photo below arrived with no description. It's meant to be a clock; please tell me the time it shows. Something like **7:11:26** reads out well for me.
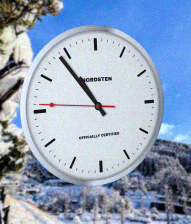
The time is **10:53:46**
